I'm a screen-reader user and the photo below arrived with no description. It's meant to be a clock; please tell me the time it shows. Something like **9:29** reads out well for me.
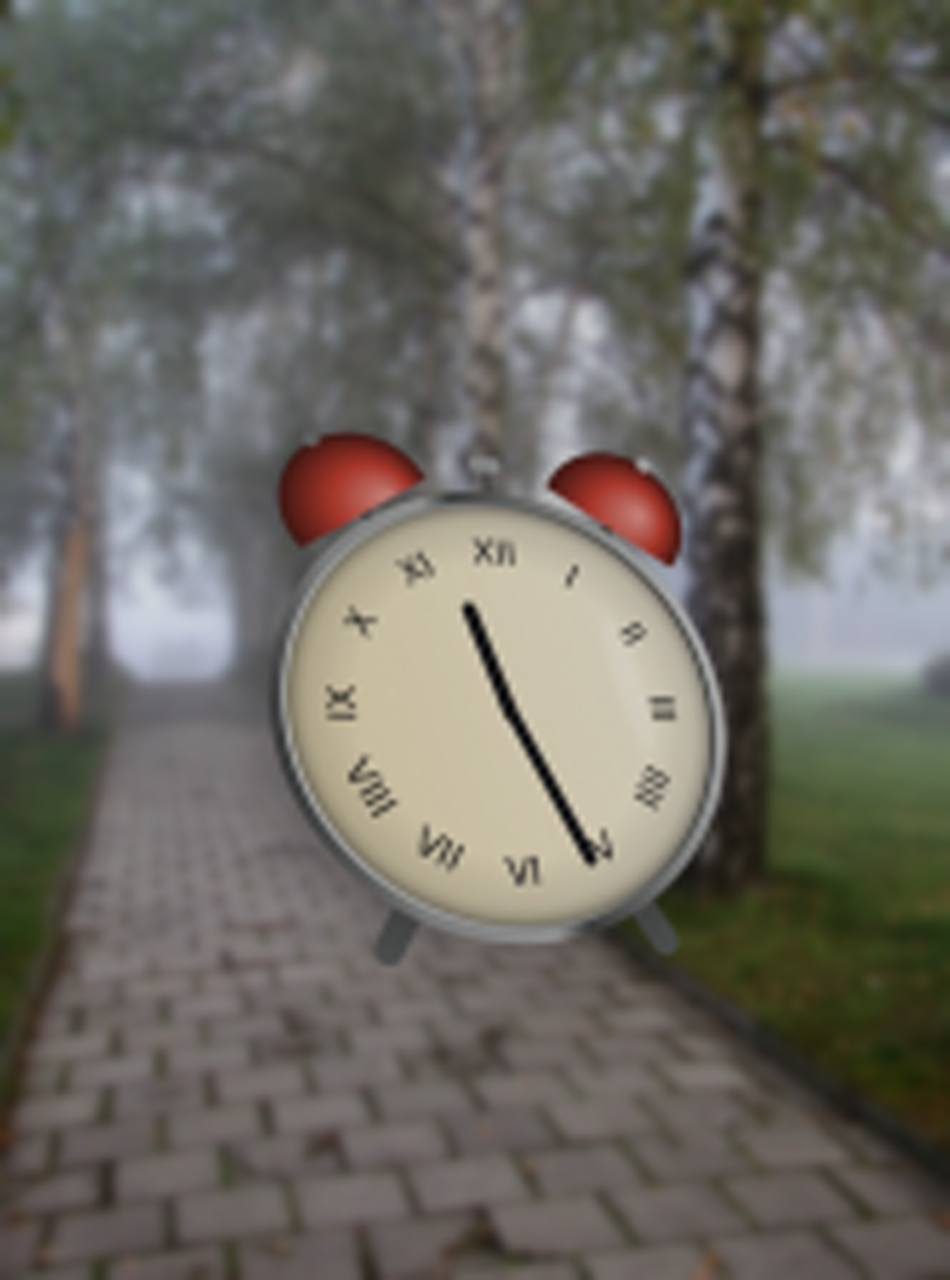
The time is **11:26**
